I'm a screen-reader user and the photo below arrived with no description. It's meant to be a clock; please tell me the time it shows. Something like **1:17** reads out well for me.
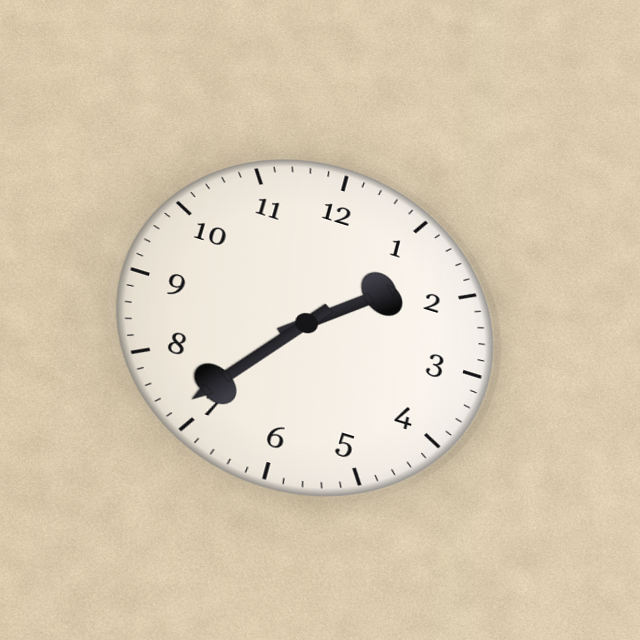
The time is **1:36**
